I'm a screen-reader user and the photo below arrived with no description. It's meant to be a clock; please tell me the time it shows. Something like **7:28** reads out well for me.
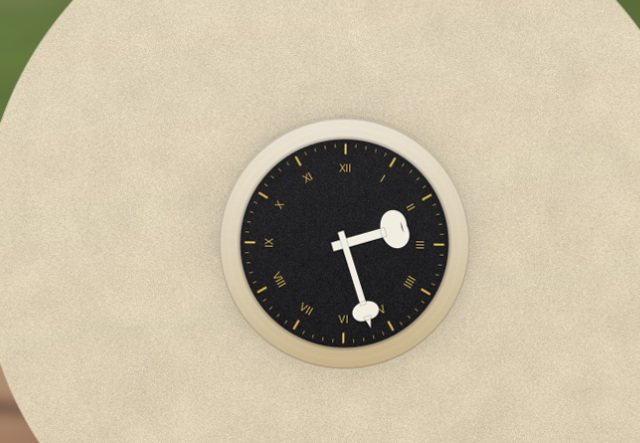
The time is **2:27**
